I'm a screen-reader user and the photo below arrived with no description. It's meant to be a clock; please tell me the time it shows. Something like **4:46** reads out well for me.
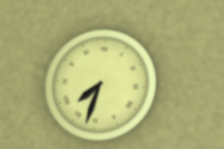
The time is **7:32**
